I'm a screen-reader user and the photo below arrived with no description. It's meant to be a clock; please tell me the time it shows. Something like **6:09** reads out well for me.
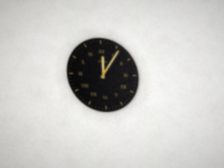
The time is **12:06**
